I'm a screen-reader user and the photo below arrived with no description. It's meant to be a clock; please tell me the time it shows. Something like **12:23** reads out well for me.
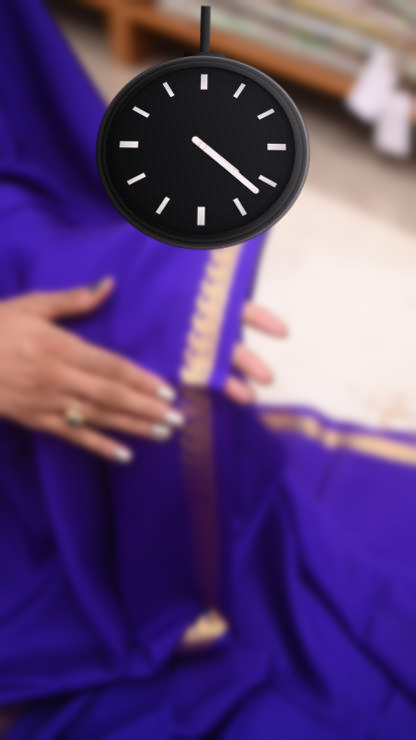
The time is **4:22**
